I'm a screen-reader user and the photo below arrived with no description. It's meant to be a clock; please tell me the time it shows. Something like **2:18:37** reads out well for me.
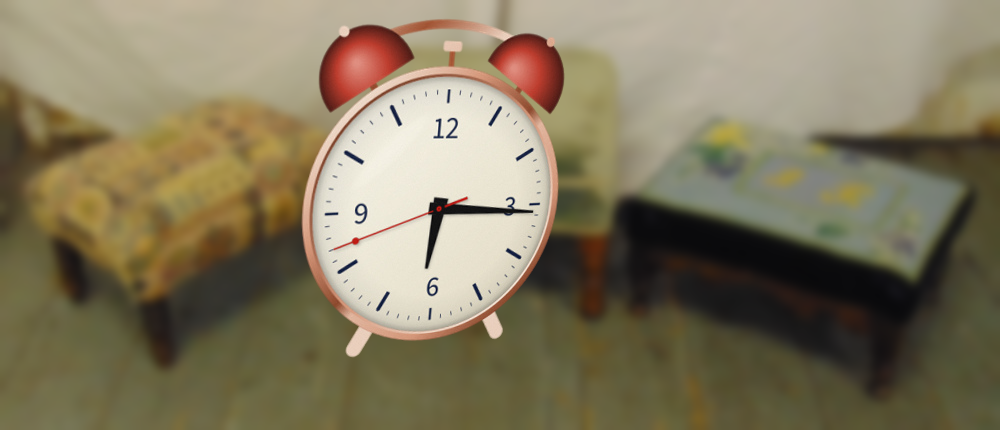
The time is **6:15:42**
